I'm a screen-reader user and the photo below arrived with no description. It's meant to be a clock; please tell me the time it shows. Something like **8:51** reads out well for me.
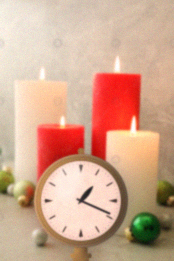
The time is **1:19**
